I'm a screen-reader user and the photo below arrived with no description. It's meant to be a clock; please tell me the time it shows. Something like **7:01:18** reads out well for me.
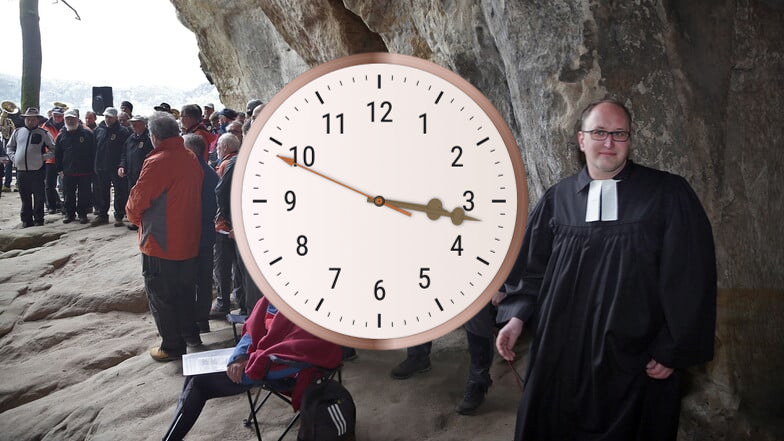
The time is **3:16:49**
